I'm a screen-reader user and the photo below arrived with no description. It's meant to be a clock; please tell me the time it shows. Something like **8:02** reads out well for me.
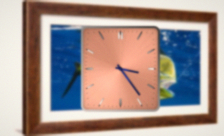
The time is **3:24**
